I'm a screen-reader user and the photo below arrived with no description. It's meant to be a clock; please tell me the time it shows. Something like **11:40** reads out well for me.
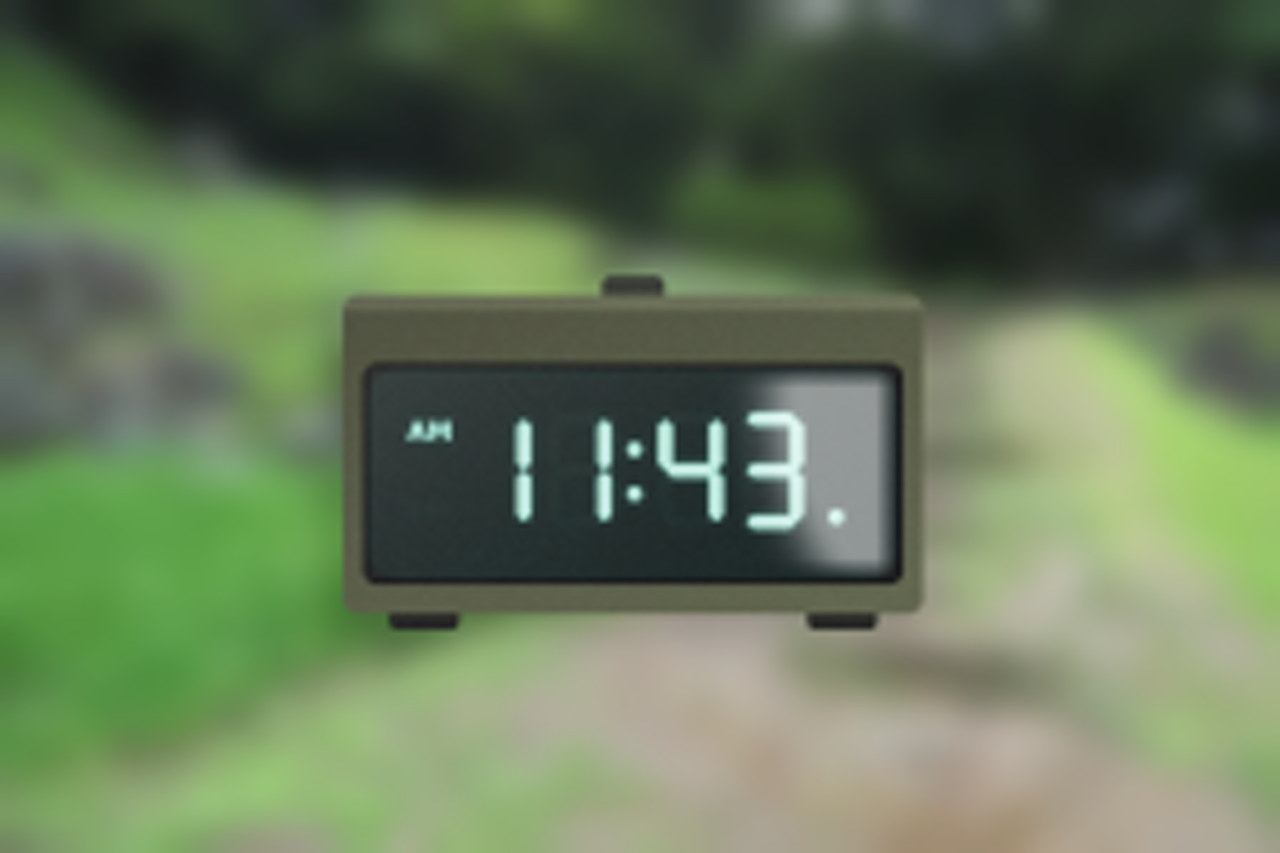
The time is **11:43**
